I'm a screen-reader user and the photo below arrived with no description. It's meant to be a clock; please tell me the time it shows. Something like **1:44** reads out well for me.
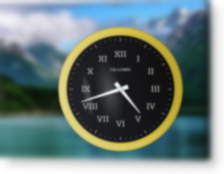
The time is **4:42**
